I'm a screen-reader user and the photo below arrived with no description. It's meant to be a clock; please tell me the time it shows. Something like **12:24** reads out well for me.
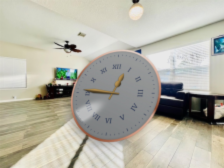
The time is **12:46**
